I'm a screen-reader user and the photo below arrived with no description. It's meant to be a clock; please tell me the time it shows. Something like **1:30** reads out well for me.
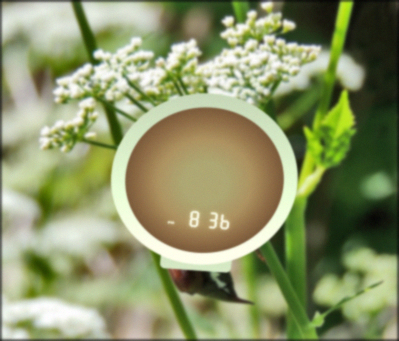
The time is **8:36**
